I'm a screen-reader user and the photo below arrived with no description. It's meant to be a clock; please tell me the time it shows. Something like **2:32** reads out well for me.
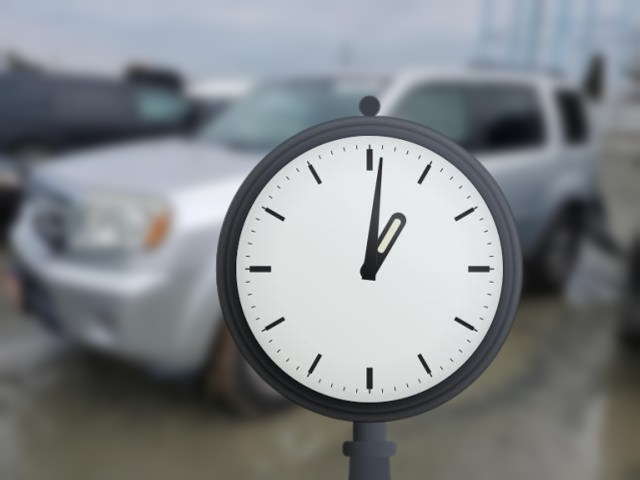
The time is **1:01**
